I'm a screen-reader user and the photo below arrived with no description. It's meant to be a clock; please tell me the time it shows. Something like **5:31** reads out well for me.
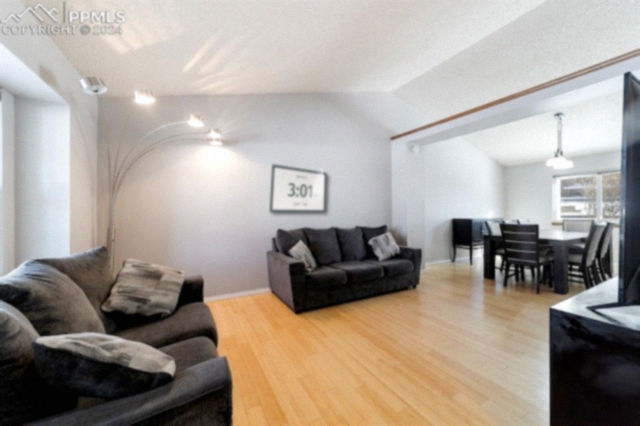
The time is **3:01**
